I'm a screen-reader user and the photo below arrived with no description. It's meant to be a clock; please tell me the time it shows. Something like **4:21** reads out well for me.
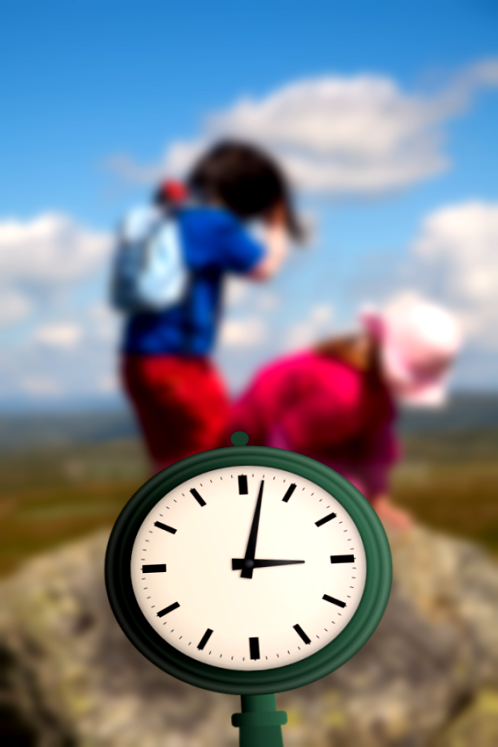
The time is **3:02**
